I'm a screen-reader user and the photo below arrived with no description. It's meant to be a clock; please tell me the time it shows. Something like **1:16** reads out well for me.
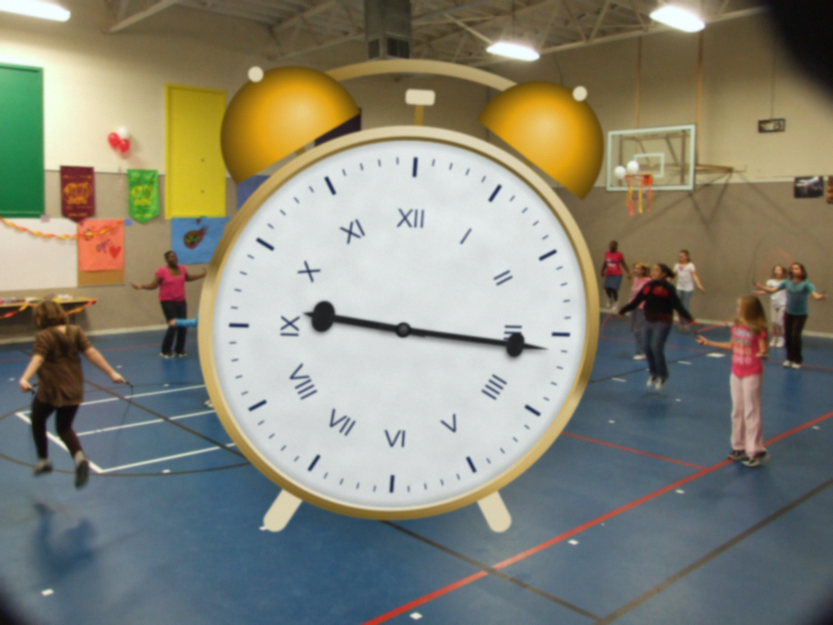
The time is **9:16**
